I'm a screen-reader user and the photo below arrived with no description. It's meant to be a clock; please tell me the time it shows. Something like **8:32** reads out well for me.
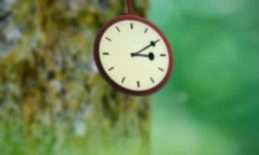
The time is **3:10**
